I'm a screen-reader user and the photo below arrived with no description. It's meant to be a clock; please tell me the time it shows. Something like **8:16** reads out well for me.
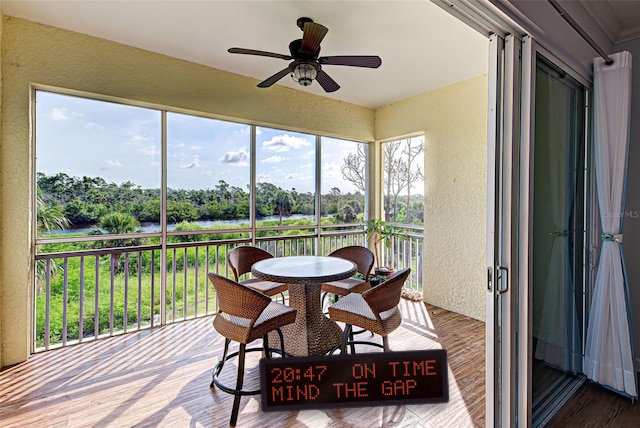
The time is **20:47**
